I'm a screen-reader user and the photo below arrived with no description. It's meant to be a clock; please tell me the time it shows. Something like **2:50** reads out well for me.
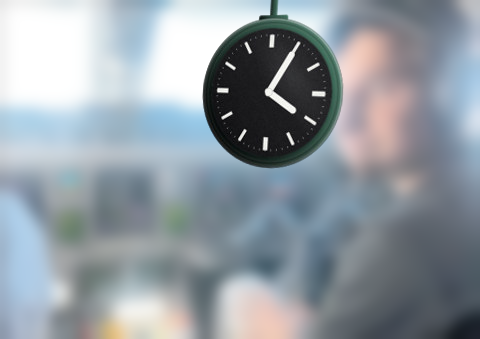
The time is **4:05**
